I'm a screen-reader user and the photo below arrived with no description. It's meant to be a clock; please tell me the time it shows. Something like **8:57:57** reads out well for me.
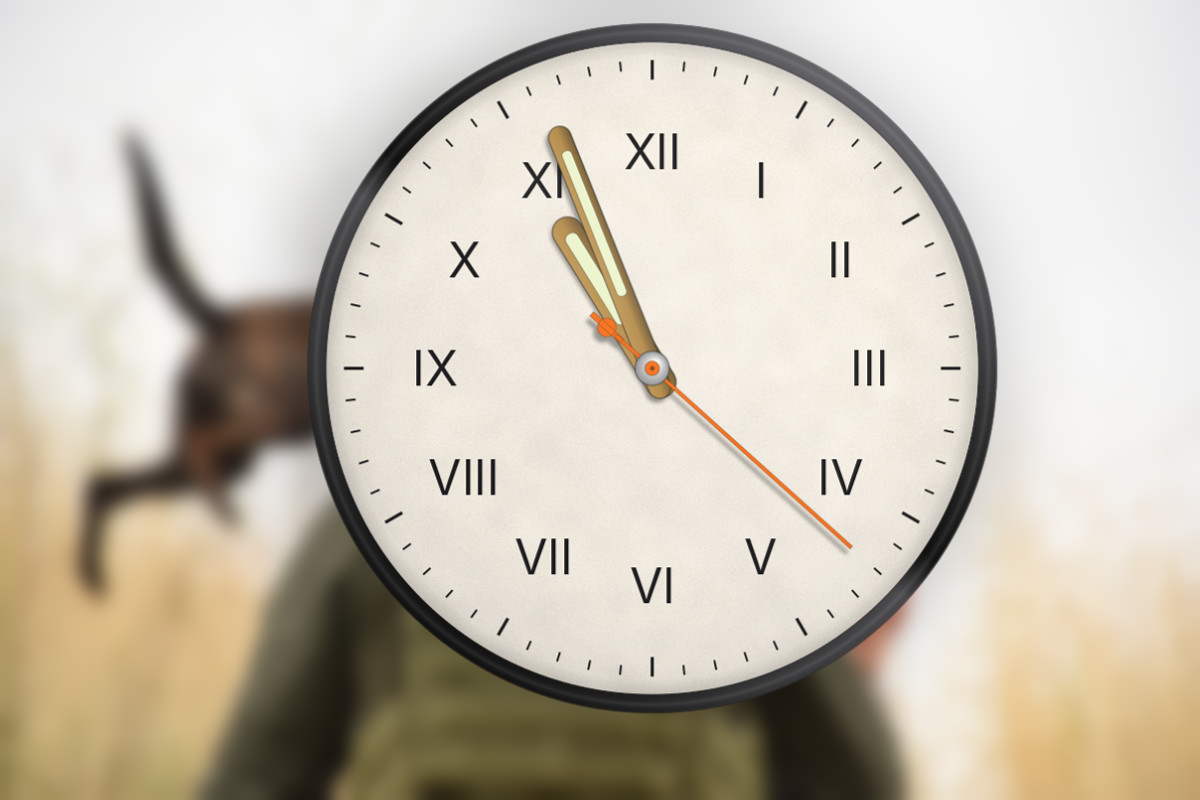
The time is **10:56:22**
